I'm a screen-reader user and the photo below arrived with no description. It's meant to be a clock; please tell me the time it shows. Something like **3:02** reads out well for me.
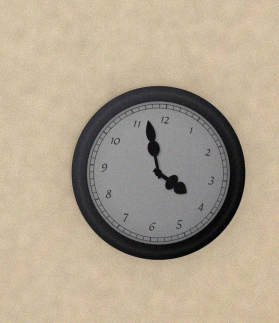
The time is **3:57**
